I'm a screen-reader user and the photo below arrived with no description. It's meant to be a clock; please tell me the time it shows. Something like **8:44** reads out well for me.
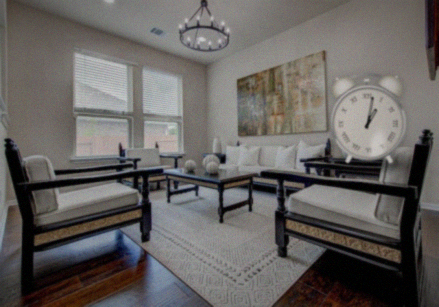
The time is **1:02**
